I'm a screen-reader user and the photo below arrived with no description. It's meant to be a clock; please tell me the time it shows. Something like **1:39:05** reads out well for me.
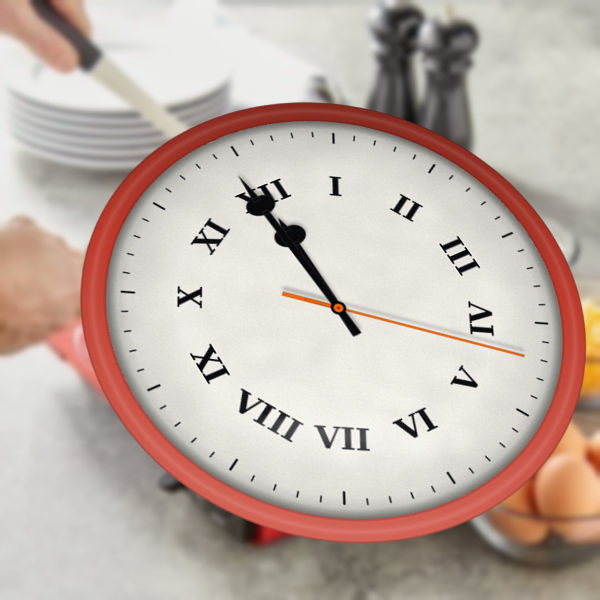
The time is **11:59:22**
